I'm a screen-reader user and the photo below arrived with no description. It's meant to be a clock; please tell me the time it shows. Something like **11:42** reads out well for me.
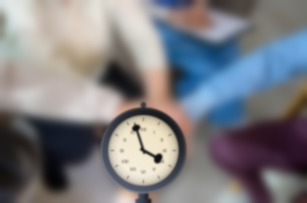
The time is **3:57**
